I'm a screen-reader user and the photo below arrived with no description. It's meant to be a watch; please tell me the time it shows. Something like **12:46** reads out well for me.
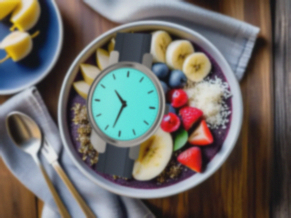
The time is **10:33**
